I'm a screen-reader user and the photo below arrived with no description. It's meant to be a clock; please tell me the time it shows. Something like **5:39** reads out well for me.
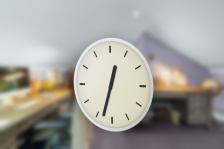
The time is **12:33**
